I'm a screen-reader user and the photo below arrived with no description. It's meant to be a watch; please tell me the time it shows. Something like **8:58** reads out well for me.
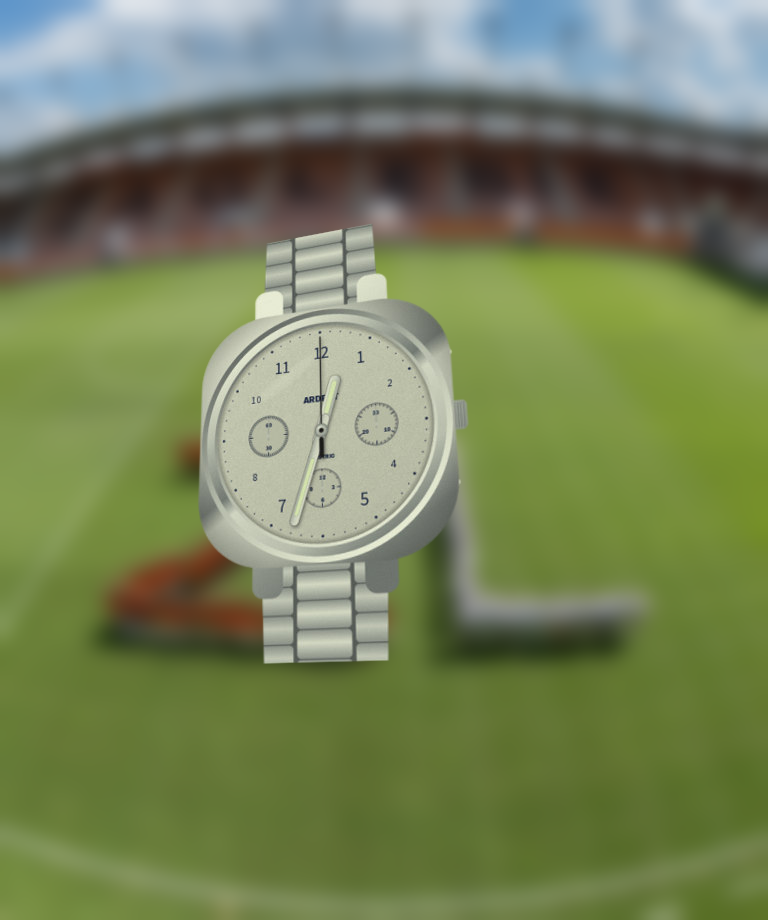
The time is **12:33**
